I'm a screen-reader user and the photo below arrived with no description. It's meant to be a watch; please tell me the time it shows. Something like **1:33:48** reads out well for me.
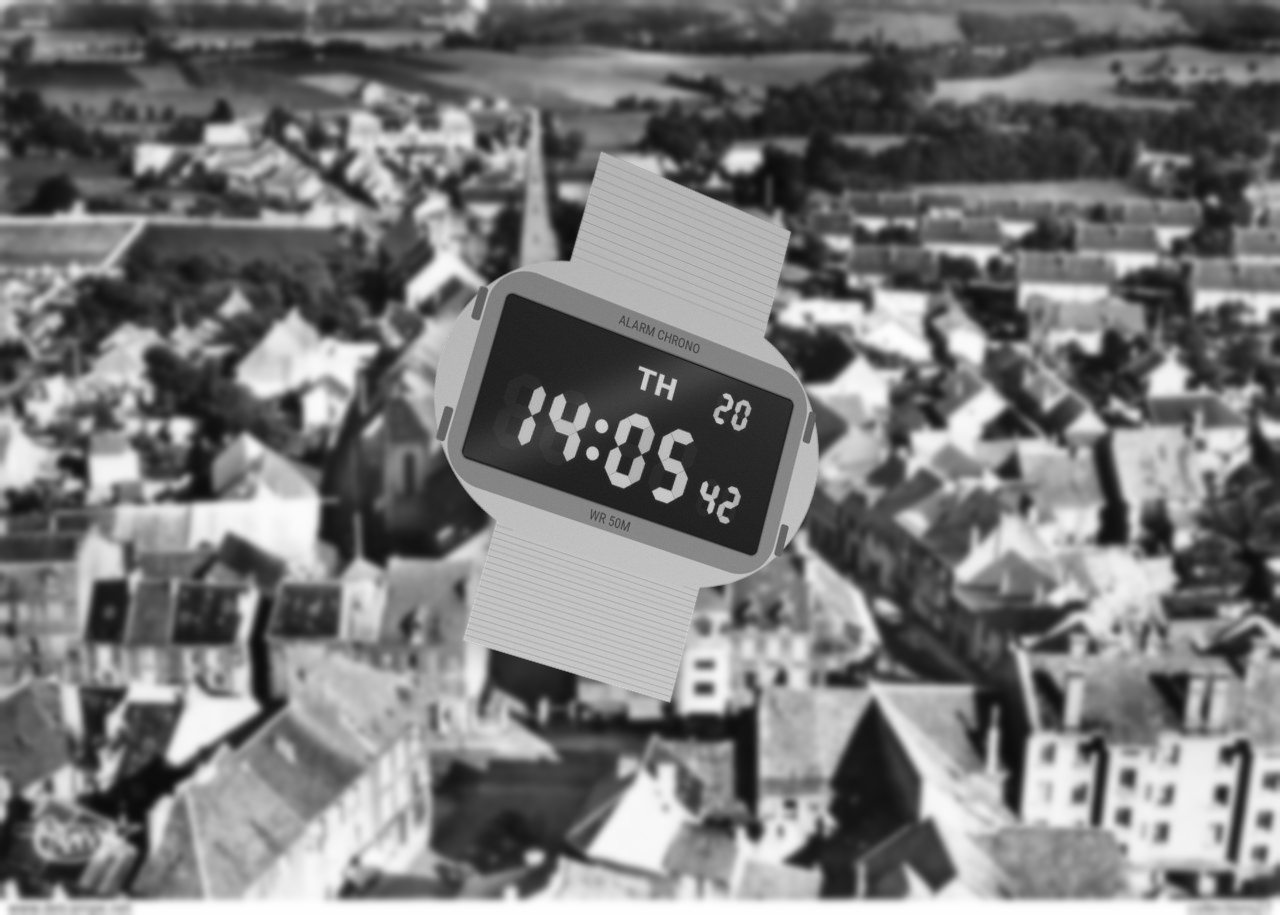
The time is **14:05:42**
